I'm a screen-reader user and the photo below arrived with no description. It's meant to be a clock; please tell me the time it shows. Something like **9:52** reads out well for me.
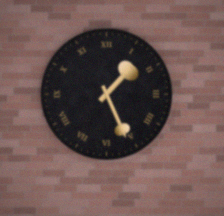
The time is **1:26**
